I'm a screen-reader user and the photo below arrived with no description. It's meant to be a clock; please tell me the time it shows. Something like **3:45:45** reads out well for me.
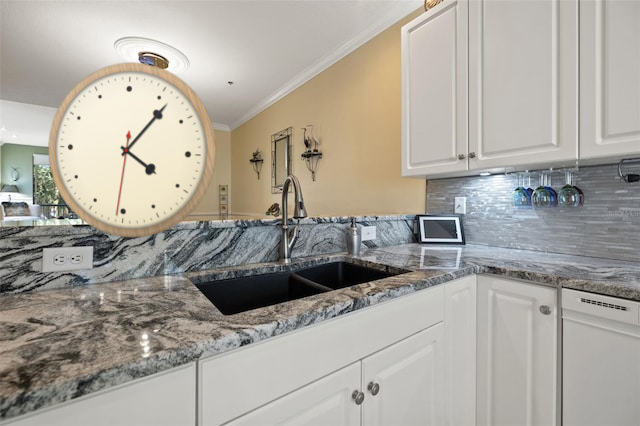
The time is **4:06:31**
